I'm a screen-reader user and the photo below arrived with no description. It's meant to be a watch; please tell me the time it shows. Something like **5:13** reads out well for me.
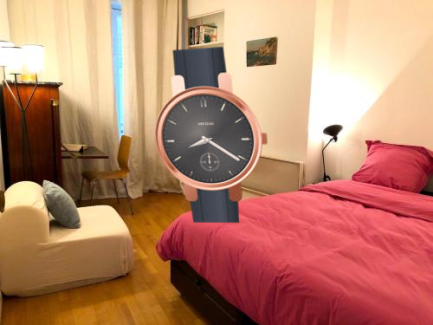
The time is **8:21**
